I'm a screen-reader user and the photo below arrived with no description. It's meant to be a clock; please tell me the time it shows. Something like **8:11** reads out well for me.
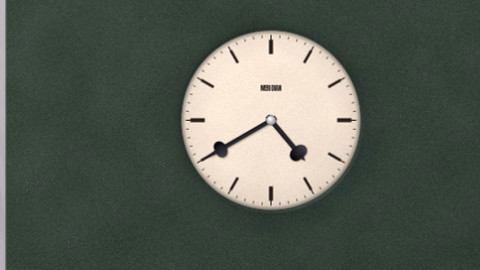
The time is **4:40**
